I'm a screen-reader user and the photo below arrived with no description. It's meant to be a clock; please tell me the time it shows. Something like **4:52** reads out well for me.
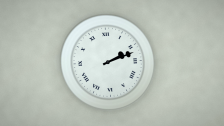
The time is **2:12**
